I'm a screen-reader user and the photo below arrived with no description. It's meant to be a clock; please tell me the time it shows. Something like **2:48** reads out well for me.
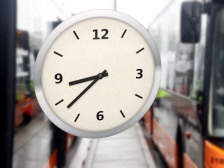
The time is **8:38**
